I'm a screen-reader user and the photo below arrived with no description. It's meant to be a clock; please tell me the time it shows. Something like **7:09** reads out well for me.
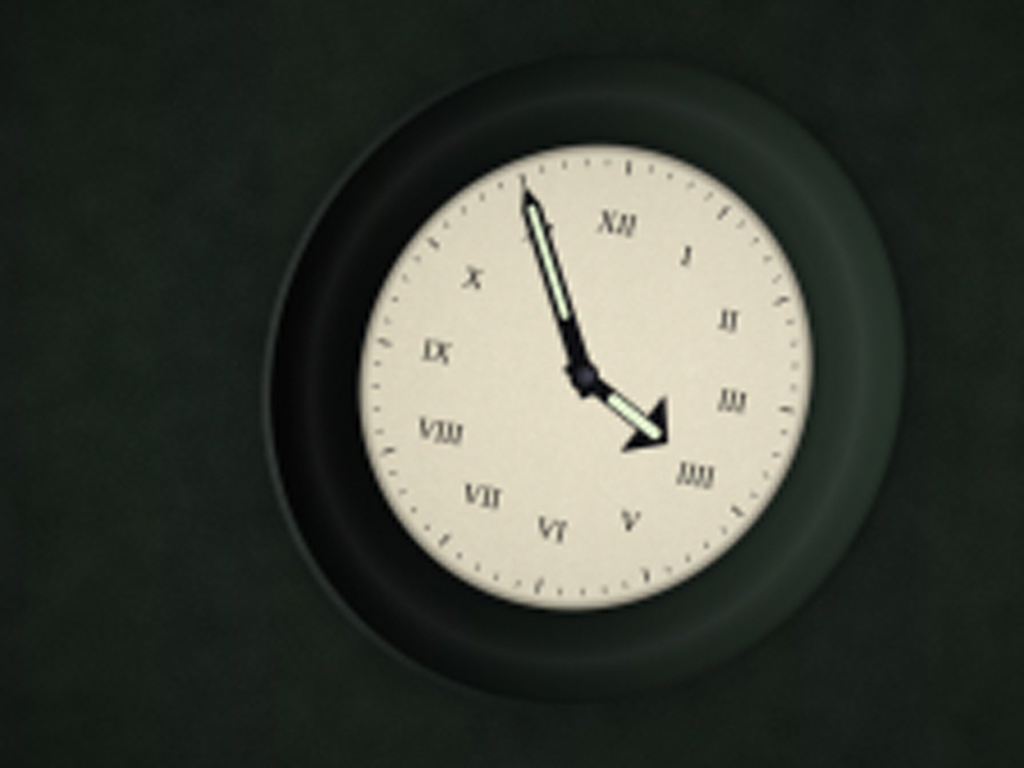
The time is **3:55**
